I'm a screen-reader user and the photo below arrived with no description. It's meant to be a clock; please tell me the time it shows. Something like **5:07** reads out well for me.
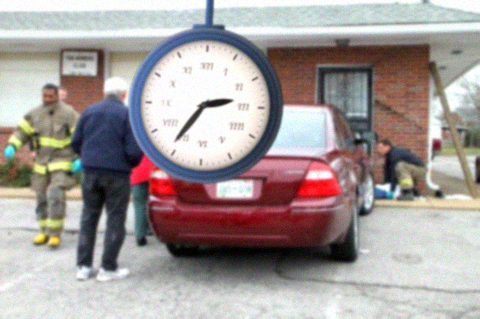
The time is **2:36**
